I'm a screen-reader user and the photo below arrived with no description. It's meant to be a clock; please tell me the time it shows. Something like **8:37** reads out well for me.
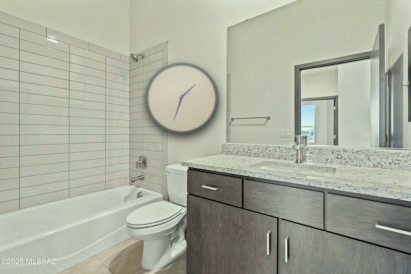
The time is **1:33**
